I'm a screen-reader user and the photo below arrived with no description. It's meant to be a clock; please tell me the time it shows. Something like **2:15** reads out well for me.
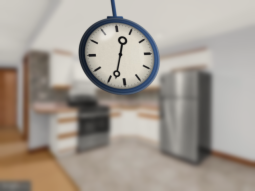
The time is **12:33**
